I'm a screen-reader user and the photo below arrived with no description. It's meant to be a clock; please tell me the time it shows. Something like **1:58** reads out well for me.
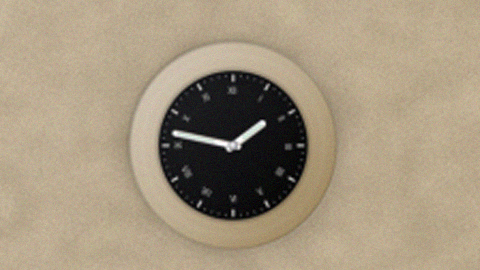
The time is **1:47**
